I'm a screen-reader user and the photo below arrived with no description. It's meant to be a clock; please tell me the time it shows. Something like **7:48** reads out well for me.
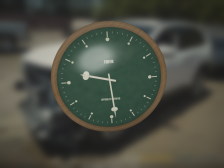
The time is **9:29**
